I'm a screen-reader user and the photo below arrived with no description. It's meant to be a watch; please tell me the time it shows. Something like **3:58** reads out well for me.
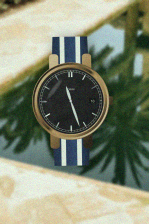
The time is **11:27**
